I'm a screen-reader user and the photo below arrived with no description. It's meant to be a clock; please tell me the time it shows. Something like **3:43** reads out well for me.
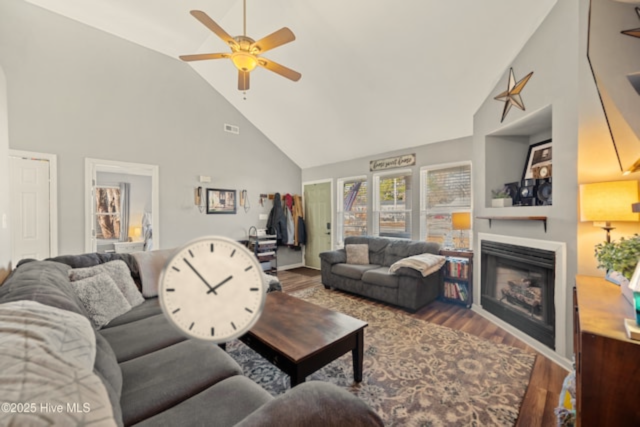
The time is **1:53**
